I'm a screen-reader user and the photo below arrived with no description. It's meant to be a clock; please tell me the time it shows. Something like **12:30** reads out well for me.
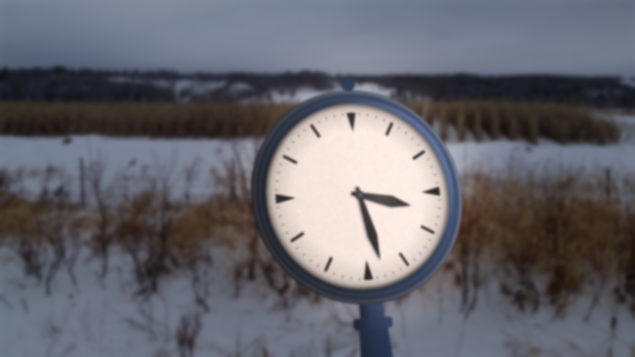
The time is **3:28**
